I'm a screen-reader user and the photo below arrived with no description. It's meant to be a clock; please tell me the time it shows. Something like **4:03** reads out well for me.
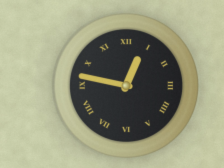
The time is **12:47**
